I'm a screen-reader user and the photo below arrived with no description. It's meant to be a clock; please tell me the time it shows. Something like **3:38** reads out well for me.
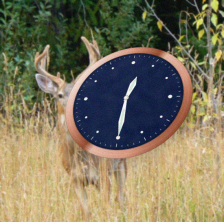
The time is **12:30**
